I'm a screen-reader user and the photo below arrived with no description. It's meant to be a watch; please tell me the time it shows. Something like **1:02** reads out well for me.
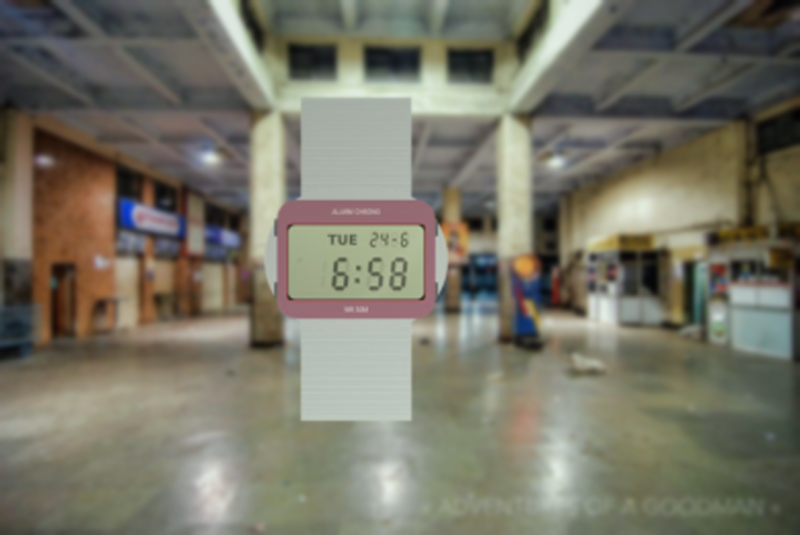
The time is **6:58**
